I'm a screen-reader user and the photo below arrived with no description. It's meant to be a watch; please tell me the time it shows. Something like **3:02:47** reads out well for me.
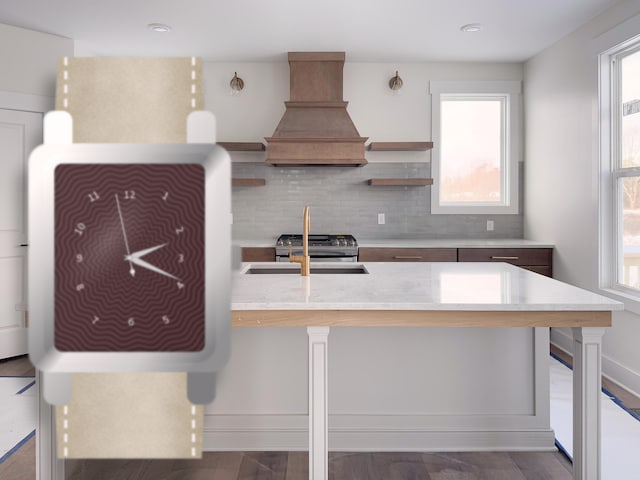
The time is **2:18:58**
